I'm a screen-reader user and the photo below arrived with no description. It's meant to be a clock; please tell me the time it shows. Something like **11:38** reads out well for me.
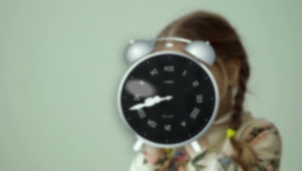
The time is **8:42**
